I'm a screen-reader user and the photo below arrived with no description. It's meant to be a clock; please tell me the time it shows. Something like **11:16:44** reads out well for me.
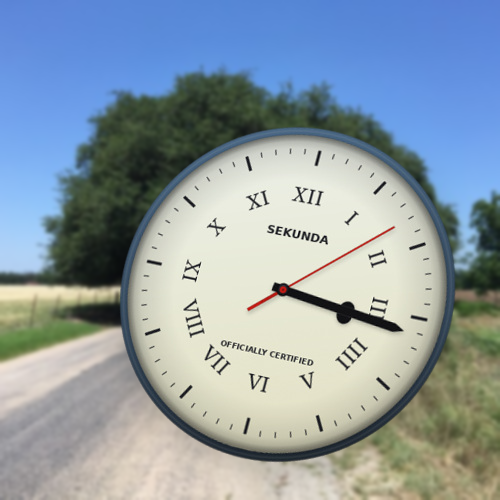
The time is **3:16:08**
